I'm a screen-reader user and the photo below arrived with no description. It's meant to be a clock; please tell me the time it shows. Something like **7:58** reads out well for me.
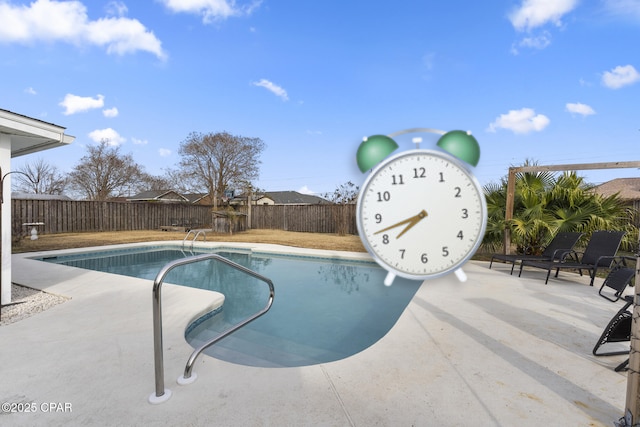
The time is **7:42**
